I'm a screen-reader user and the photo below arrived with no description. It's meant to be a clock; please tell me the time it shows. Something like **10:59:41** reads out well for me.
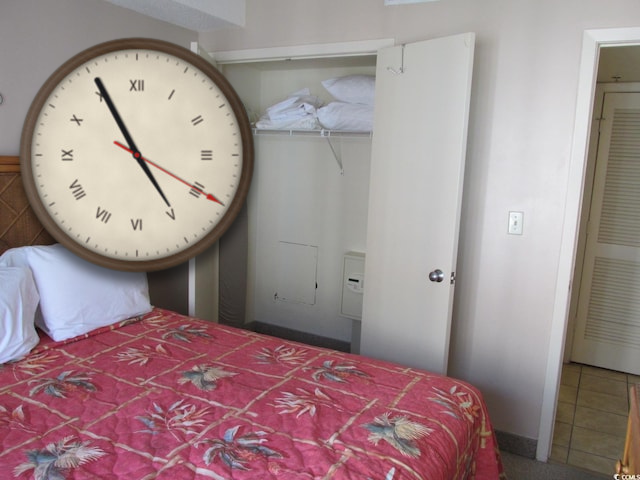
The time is **4:55:20**
